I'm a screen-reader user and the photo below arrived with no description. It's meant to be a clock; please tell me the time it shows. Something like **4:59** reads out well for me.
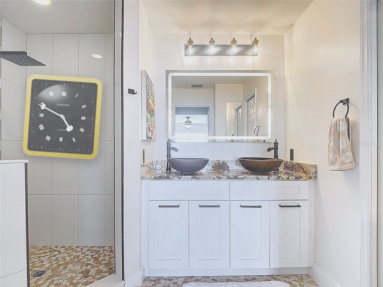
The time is **4:49**
